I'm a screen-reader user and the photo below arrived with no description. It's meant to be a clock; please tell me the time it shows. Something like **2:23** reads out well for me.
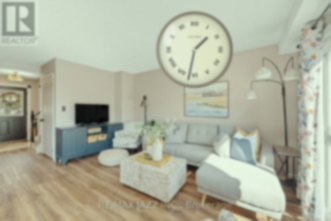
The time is **1:32**
